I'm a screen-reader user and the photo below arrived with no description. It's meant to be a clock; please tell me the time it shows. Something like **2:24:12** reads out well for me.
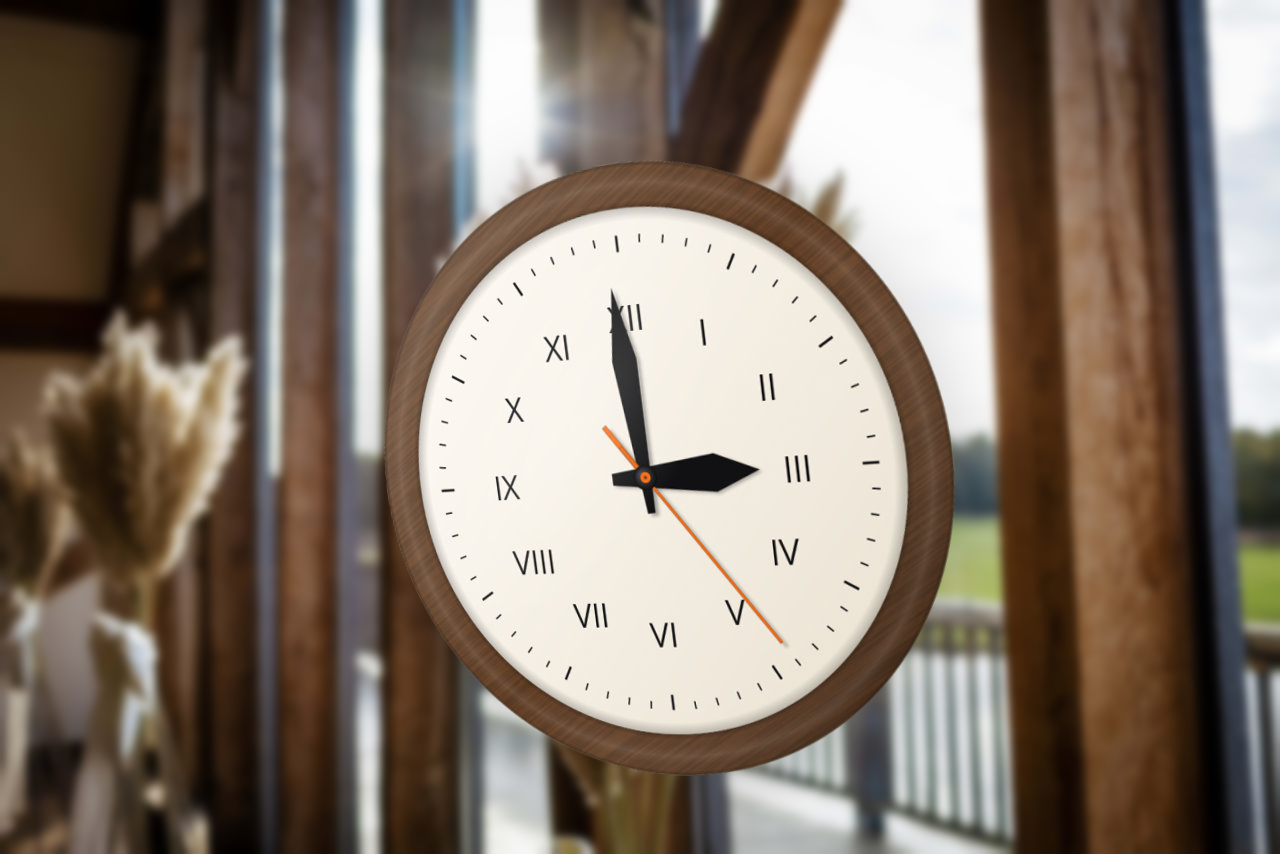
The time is **2:59:24**
